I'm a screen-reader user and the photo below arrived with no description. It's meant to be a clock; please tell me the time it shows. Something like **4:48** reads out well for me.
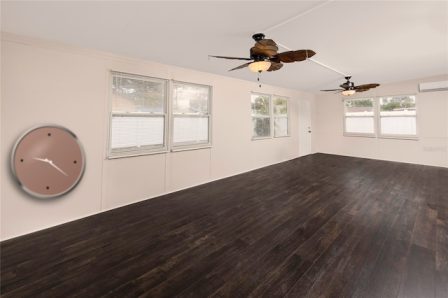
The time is **9:21**
